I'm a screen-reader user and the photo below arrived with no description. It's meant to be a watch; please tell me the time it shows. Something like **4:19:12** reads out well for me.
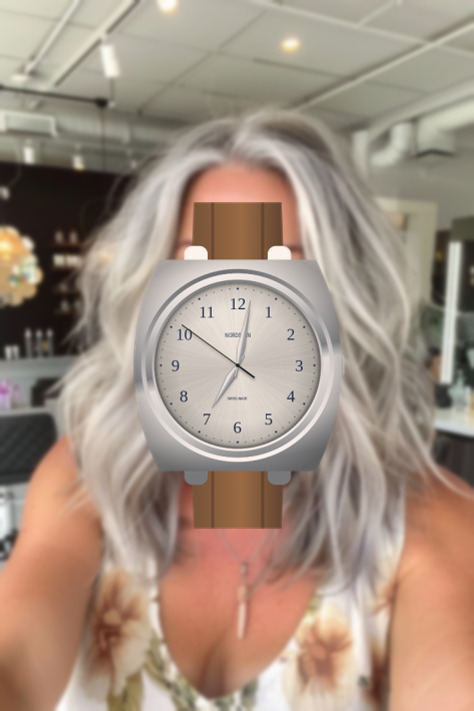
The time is **7:01:51**
